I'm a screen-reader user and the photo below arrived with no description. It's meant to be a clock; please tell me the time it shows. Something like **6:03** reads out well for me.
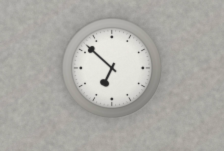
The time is **6:52**
